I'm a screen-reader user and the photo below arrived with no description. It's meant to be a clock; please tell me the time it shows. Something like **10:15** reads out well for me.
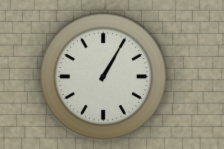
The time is **1:05**
